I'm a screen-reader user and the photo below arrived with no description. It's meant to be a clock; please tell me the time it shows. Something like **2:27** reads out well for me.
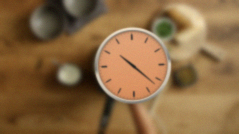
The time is **10:22**
